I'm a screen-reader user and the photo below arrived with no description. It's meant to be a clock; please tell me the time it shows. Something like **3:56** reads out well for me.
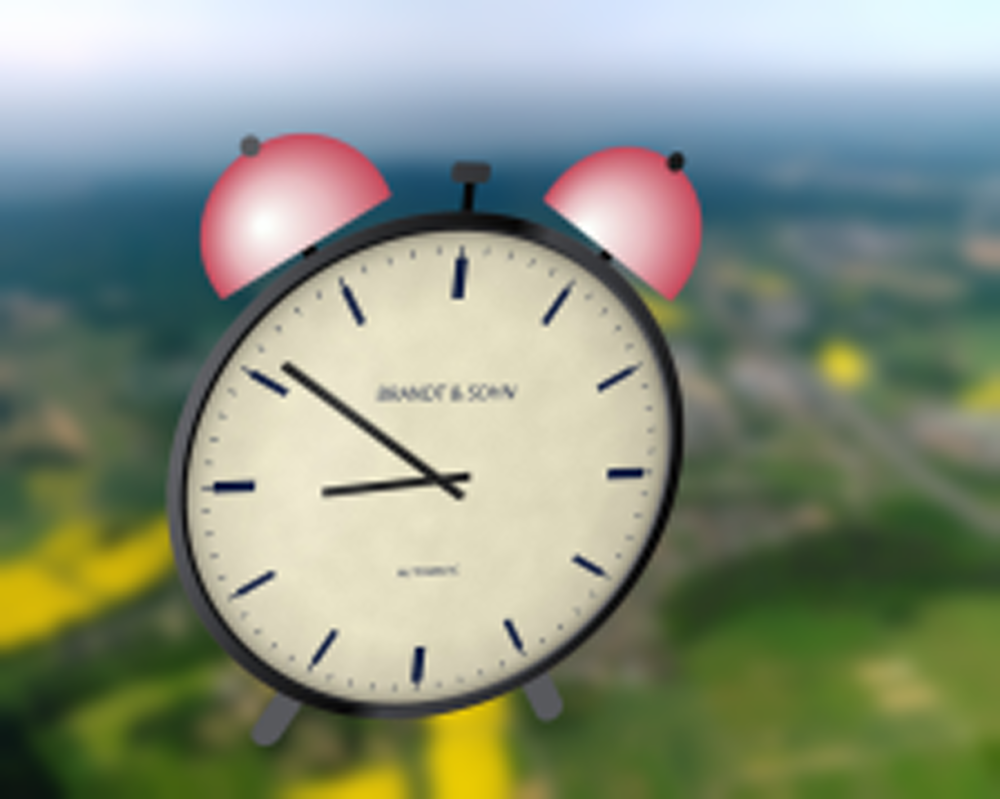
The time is **8:51**
